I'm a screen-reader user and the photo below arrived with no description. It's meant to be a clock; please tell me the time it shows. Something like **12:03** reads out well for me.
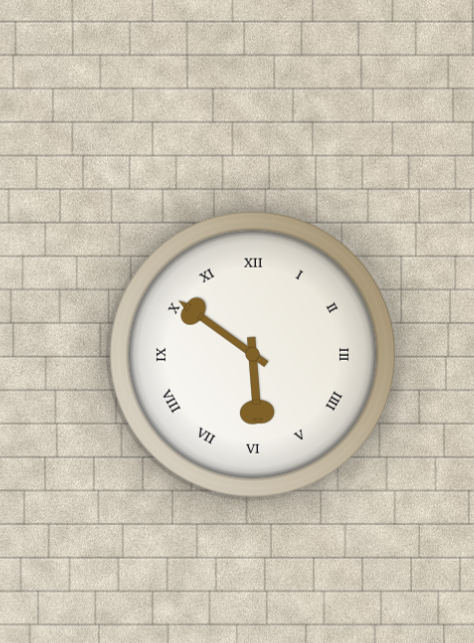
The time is **5:51**
